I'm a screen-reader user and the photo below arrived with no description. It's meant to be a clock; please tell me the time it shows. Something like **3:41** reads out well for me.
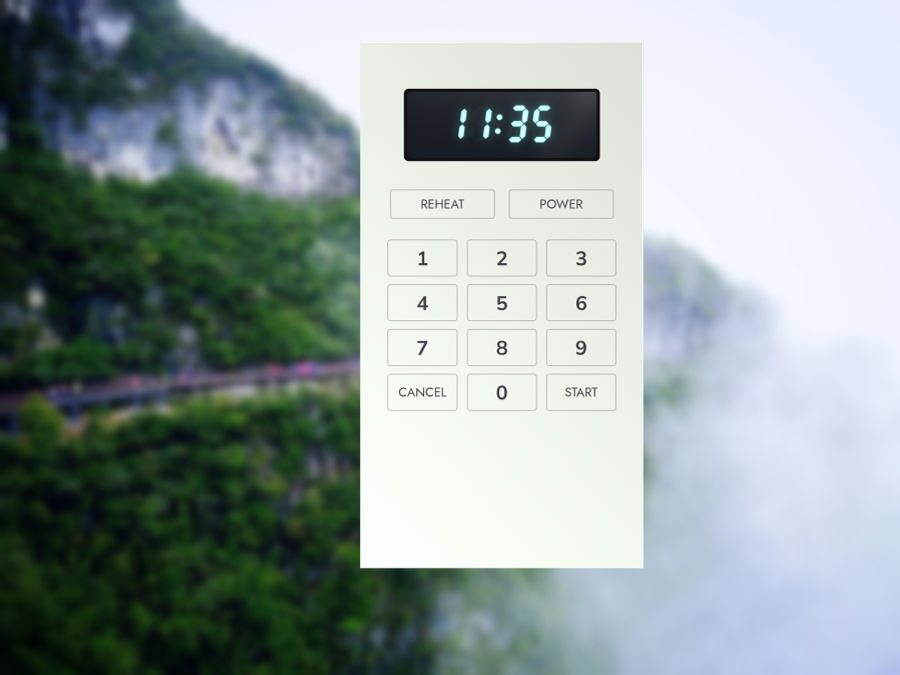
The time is **11:35**
